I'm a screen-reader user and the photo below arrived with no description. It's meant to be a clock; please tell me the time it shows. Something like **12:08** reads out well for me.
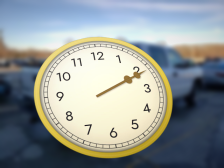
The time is **2:11**
